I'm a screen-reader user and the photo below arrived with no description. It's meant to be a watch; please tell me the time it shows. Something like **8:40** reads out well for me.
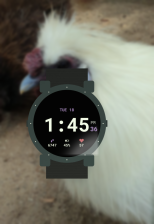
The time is **1:45**
